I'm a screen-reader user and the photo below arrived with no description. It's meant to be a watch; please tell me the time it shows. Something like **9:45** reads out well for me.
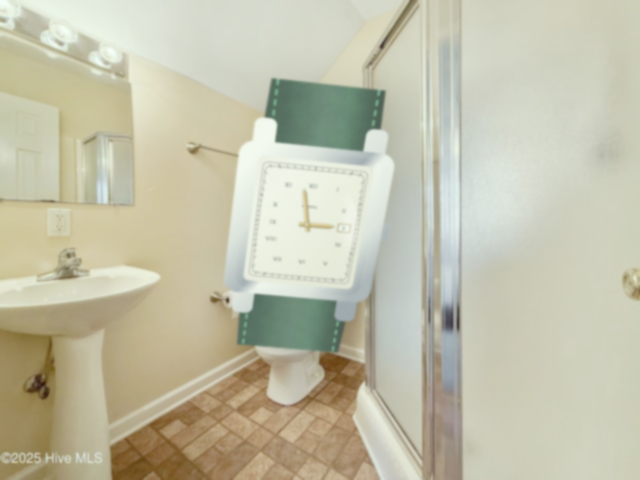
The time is **2:58**
